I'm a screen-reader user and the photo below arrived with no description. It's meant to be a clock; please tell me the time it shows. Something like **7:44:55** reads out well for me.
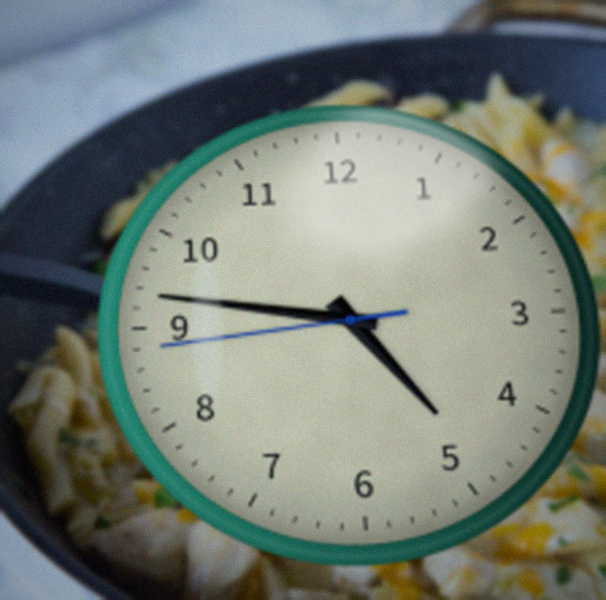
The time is **4:46:44**
